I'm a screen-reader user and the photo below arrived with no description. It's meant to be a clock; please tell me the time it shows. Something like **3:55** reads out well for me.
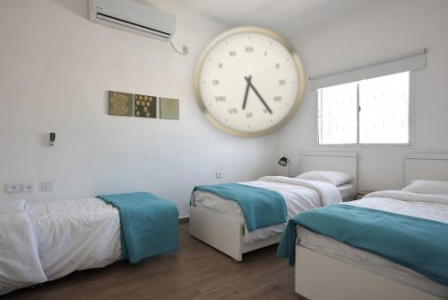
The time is **6:24**
